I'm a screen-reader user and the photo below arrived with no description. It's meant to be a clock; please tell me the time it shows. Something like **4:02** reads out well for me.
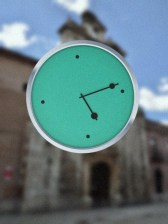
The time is **5:13**
